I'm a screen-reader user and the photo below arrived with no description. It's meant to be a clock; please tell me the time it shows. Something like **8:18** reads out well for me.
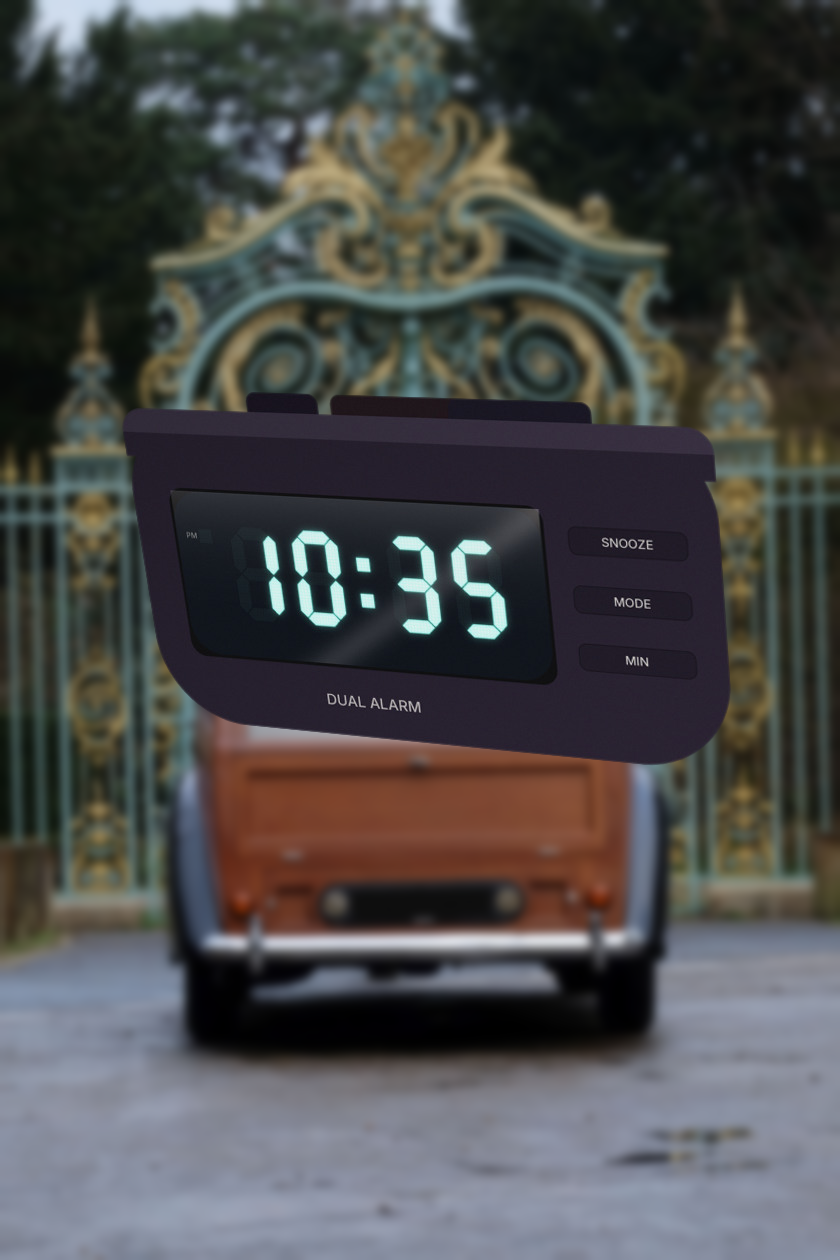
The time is **10:35**
